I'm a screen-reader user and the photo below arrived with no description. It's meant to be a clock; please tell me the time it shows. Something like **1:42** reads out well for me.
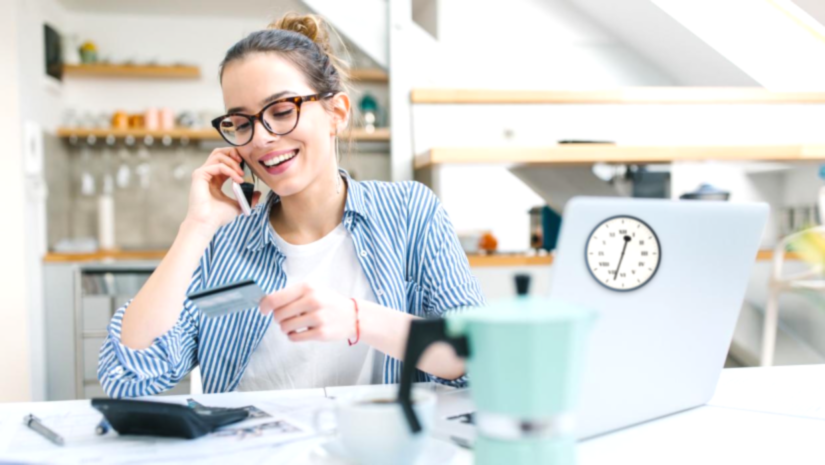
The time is **12:33**
